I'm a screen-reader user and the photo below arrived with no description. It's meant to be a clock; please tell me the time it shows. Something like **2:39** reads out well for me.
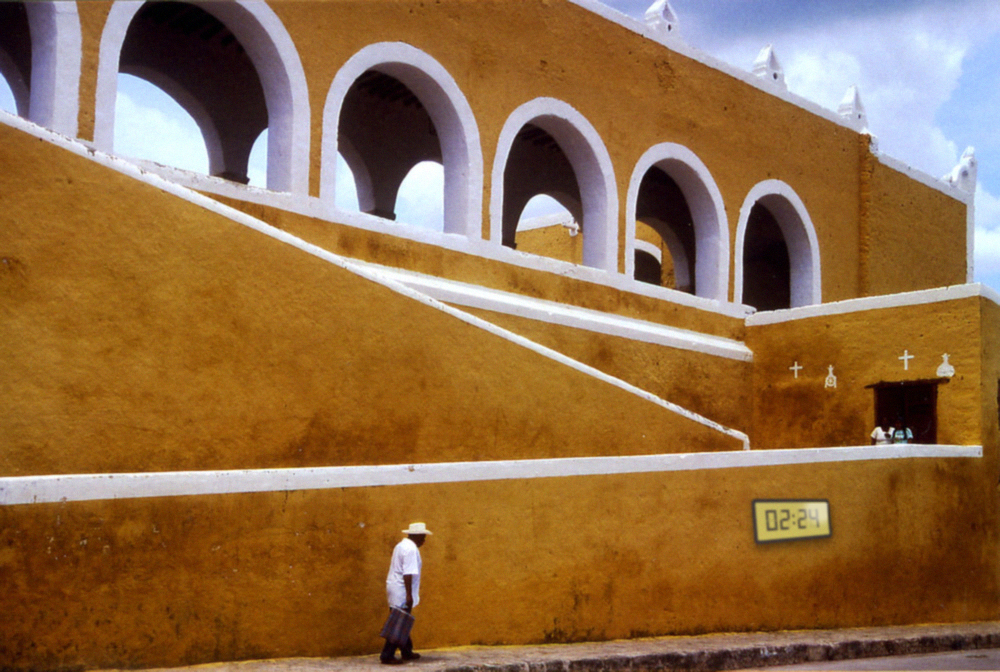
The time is **2:24**
